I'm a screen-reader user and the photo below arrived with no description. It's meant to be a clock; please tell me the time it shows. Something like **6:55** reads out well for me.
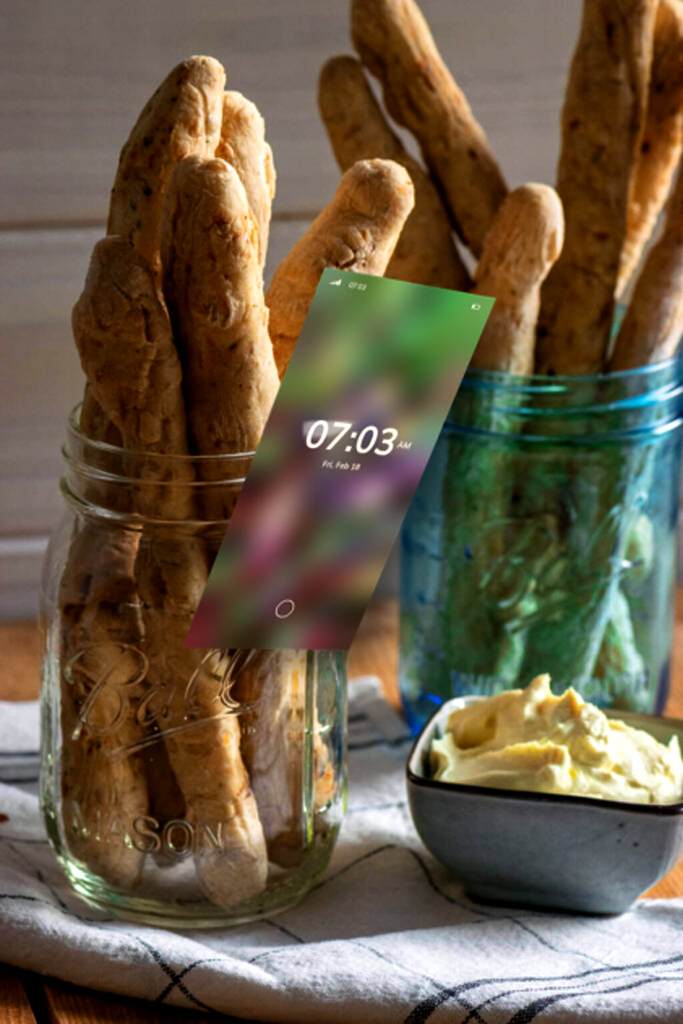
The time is **7:03**
